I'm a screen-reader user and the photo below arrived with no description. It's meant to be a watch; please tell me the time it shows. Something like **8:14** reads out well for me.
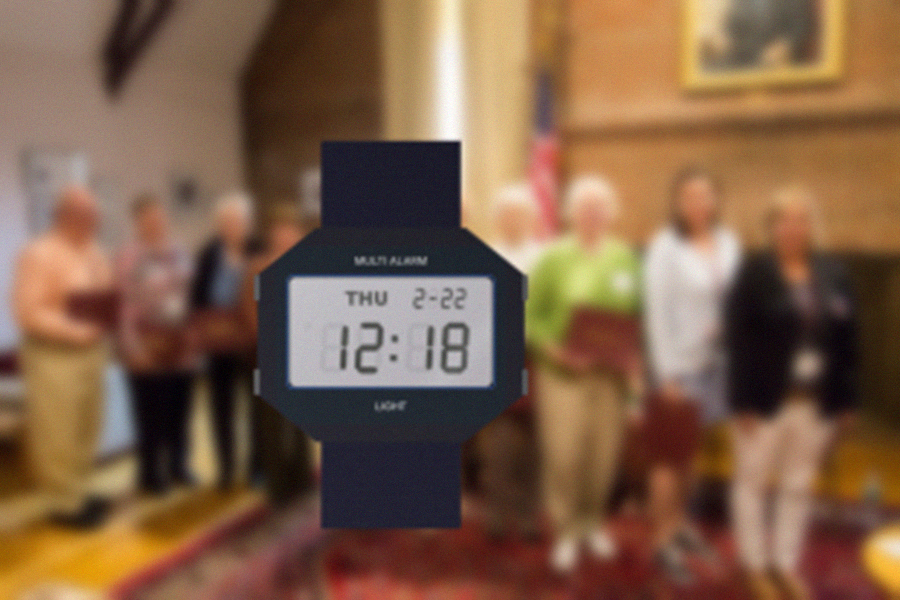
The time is **12:18**
